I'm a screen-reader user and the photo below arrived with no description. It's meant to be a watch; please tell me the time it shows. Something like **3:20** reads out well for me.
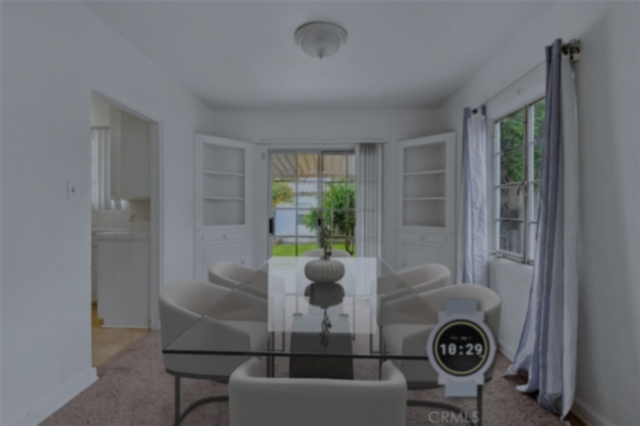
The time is **10:29**
